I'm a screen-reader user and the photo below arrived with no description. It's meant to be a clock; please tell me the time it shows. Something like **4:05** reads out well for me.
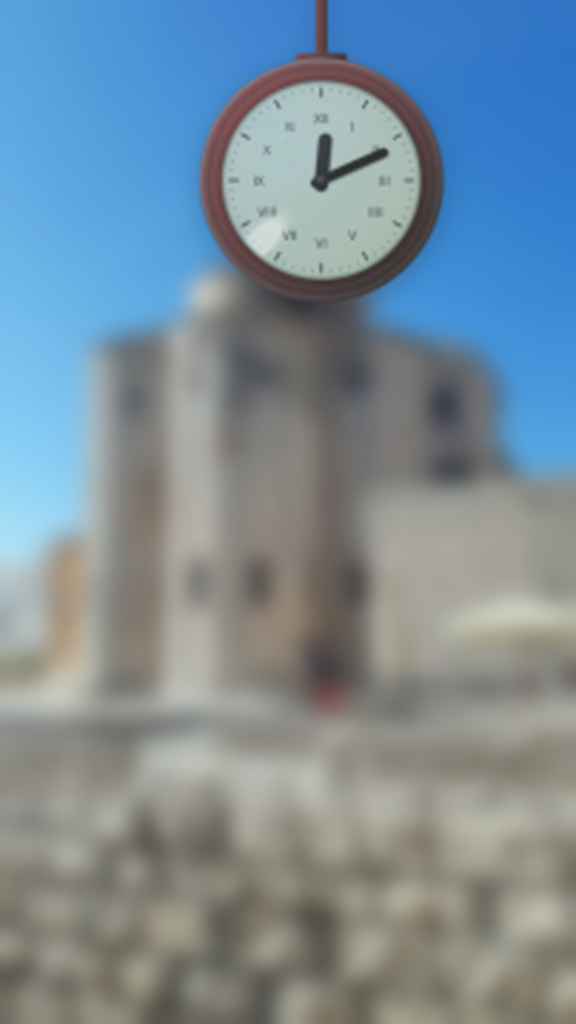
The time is **12:11**
